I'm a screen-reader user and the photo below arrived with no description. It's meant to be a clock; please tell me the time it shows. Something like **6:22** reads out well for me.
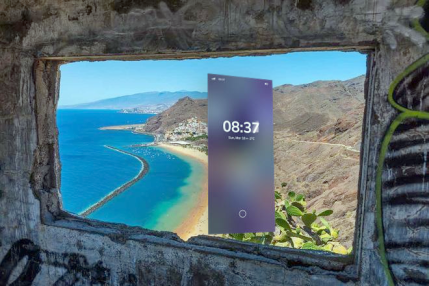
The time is **8:37**
